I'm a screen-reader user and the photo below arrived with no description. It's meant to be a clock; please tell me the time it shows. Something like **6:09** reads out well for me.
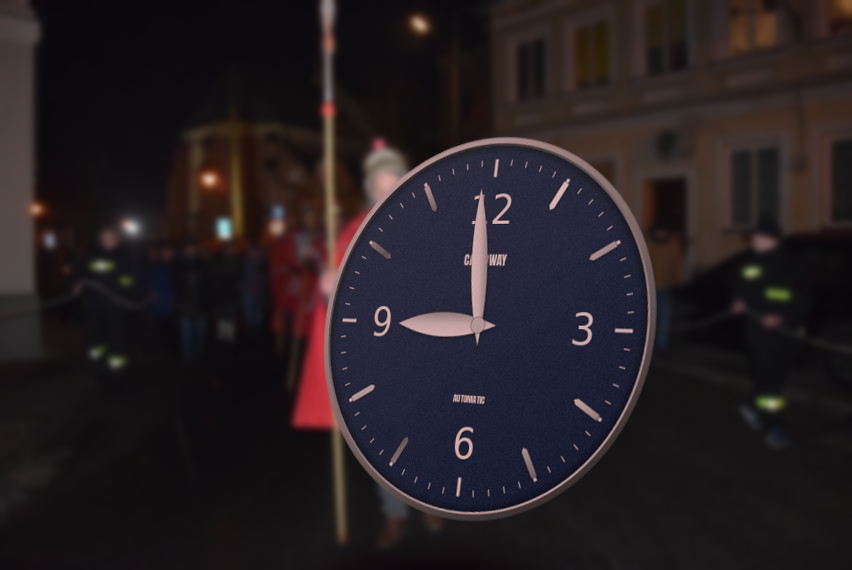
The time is **8:59**
